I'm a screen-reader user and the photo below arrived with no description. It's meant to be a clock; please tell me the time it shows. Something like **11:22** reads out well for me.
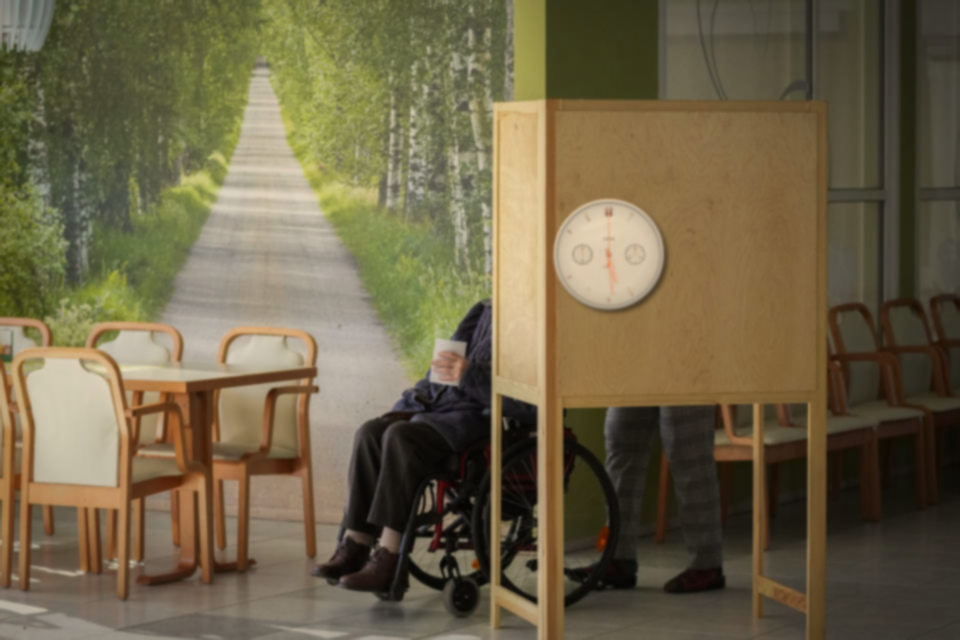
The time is **5:29**
